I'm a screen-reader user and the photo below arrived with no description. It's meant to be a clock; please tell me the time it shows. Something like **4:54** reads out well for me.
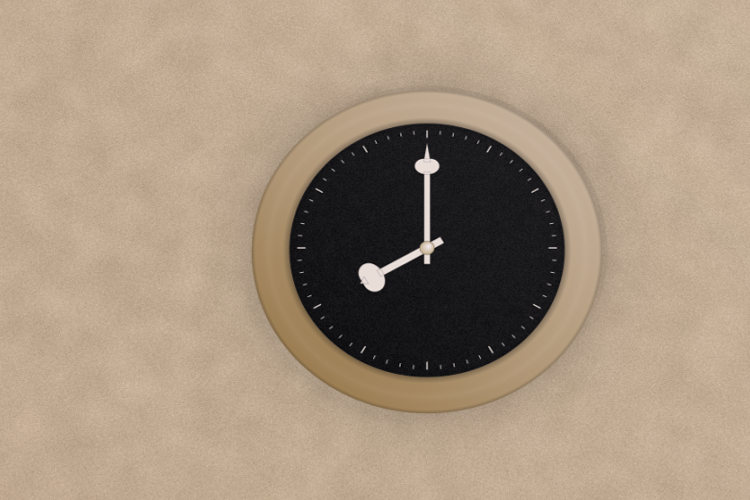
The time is **8:00**
